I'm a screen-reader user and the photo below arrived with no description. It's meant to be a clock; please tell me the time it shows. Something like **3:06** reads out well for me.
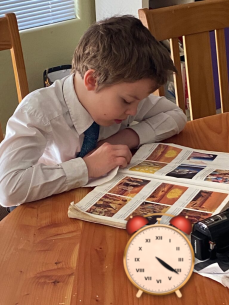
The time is **4:21**
